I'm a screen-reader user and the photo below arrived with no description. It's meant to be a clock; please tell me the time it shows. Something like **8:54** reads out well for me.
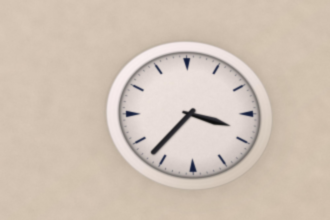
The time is **3:37**
